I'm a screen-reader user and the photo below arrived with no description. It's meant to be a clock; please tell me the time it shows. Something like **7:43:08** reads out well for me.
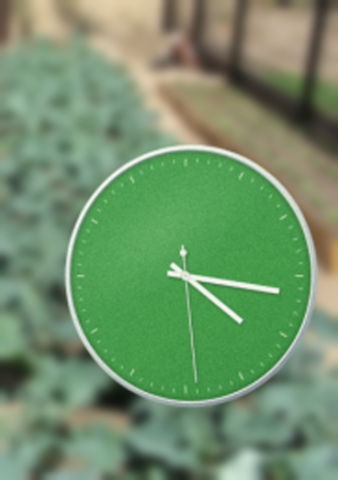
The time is **4:16:29**
